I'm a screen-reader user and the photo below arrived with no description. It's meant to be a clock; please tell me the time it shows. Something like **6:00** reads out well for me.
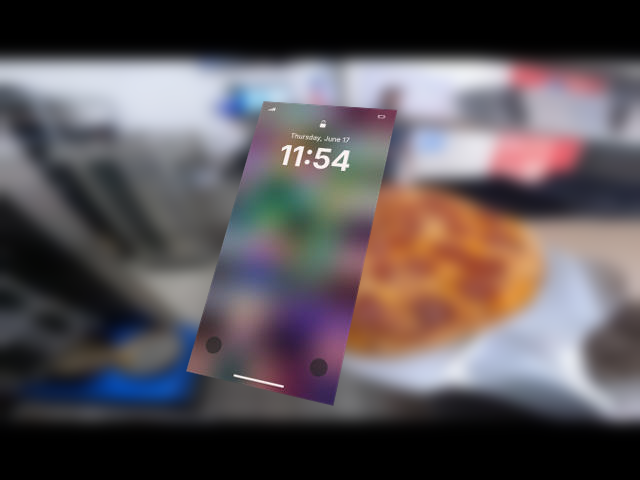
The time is **11:54**
